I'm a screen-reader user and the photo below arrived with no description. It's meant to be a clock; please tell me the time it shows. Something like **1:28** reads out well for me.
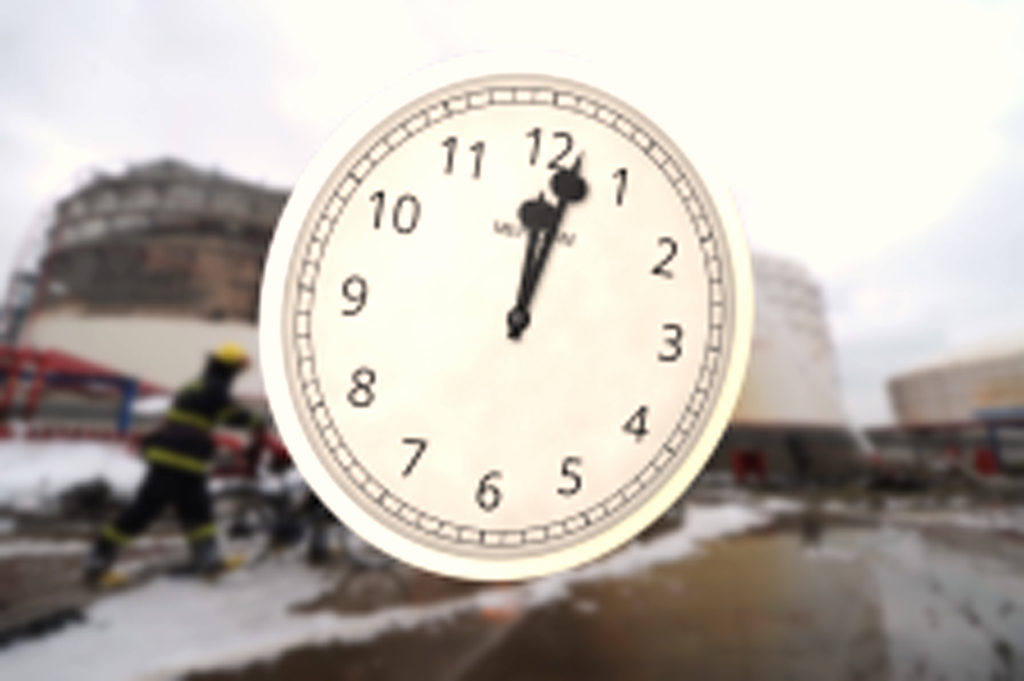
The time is **12:02**
